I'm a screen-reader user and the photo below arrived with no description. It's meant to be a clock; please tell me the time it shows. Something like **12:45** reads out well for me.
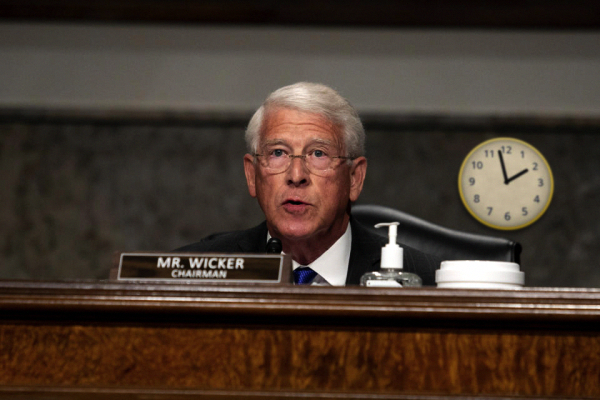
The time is **1:58**
